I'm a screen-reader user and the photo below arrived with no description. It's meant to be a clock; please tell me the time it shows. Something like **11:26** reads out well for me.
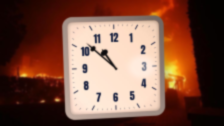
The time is **10:52**
